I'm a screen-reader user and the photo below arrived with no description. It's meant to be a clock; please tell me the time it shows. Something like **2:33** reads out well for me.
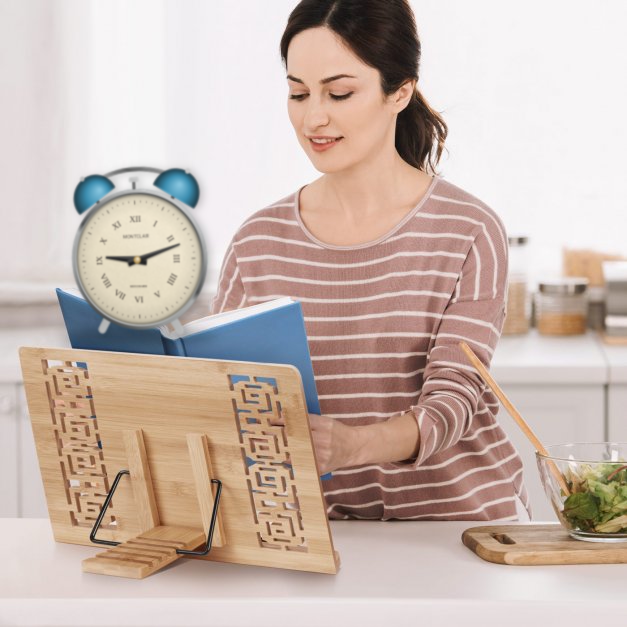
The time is **9:12**
